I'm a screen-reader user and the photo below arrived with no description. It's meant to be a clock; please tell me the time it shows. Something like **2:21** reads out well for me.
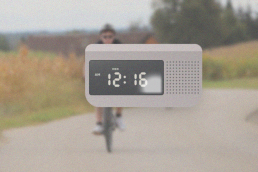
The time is **12:16**
